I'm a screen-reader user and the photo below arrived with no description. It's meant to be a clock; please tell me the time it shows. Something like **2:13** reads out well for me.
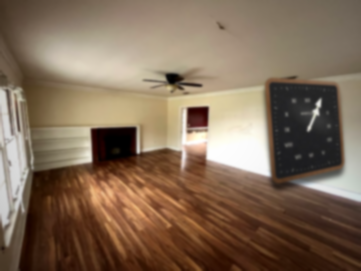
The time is **1:05**
